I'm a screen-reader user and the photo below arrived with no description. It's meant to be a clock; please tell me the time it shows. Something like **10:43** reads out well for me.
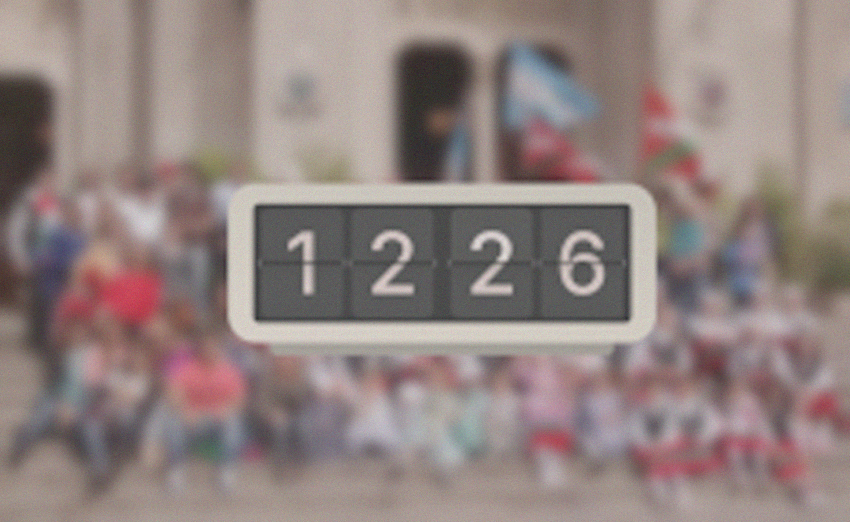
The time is **12:26**
